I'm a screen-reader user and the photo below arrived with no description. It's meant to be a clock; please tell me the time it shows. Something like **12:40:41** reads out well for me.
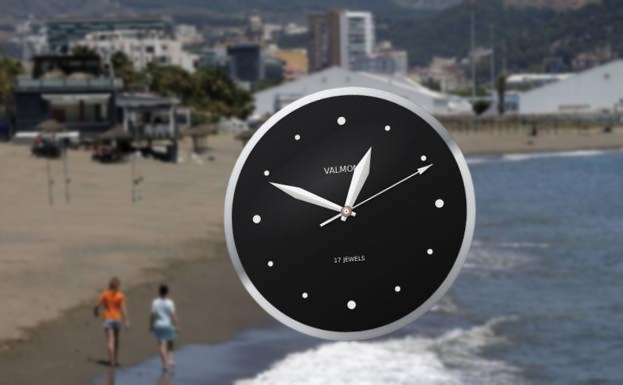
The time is **12:49:11**
